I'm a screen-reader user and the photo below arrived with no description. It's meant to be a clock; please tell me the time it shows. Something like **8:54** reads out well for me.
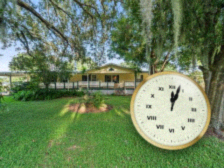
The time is **12:03**
